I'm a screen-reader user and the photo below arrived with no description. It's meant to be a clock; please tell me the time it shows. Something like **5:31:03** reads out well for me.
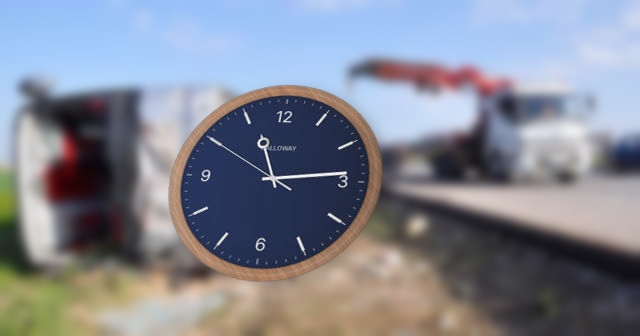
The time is **11:13:50**
